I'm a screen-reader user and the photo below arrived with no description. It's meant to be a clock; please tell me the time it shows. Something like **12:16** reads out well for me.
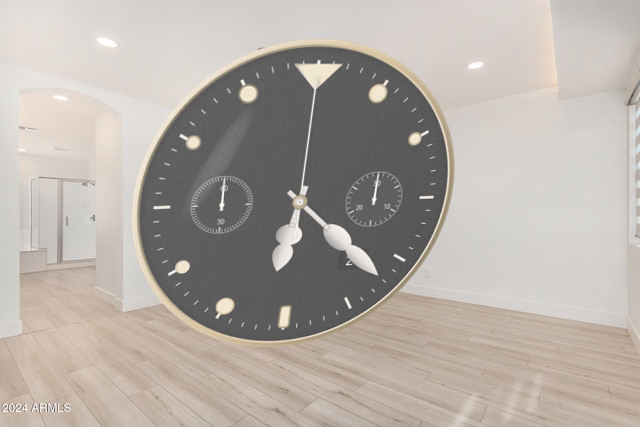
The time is **6:22**
